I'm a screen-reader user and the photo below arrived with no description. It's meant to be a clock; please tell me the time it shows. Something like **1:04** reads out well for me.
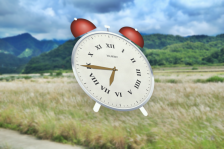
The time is **6:45**
